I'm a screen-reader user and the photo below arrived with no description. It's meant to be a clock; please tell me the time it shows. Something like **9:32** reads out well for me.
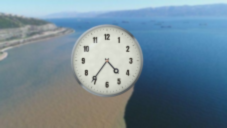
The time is **4:36**
